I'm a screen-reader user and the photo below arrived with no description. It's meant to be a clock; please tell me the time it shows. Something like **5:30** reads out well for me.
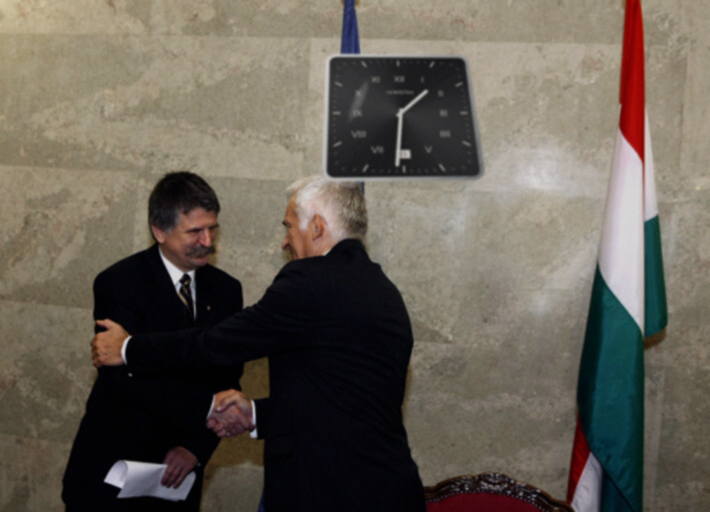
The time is **1:31**
